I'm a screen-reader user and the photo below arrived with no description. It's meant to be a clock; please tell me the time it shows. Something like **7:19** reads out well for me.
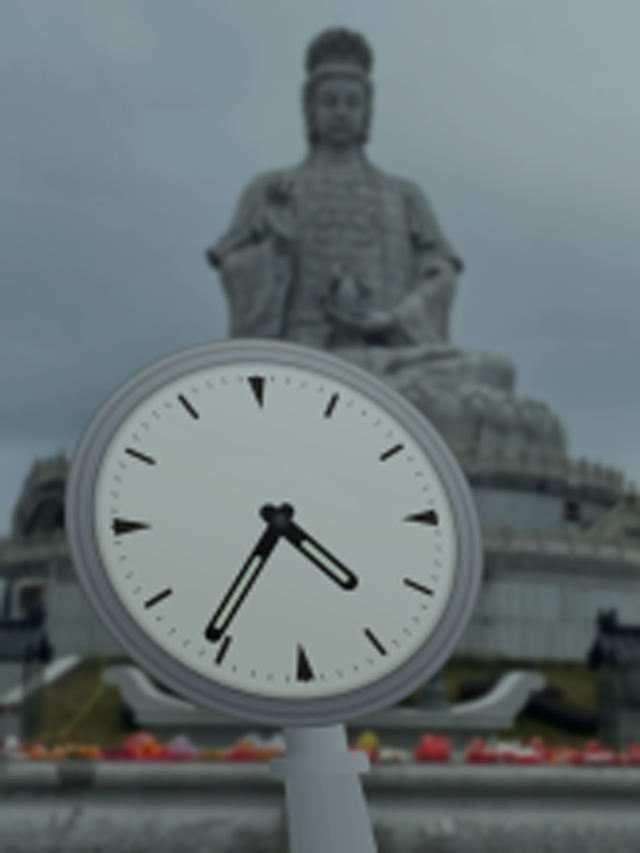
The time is **4:36**
